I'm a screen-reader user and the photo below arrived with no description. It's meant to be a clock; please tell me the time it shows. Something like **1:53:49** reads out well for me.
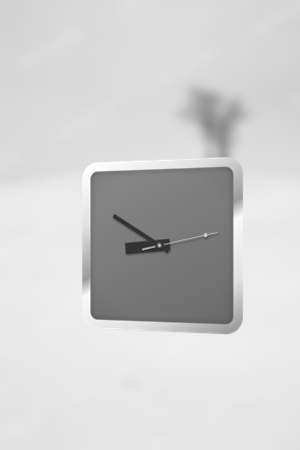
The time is **8:50:13**
